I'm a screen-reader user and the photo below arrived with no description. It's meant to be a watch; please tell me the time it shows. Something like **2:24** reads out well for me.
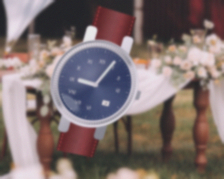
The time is **9:04**
